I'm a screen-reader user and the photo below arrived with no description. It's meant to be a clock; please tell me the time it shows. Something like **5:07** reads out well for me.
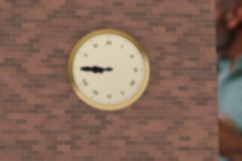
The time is **8:45**
